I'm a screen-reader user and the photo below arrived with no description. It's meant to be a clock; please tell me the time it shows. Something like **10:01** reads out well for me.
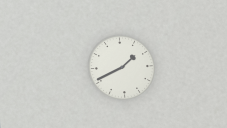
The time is **1:41**
